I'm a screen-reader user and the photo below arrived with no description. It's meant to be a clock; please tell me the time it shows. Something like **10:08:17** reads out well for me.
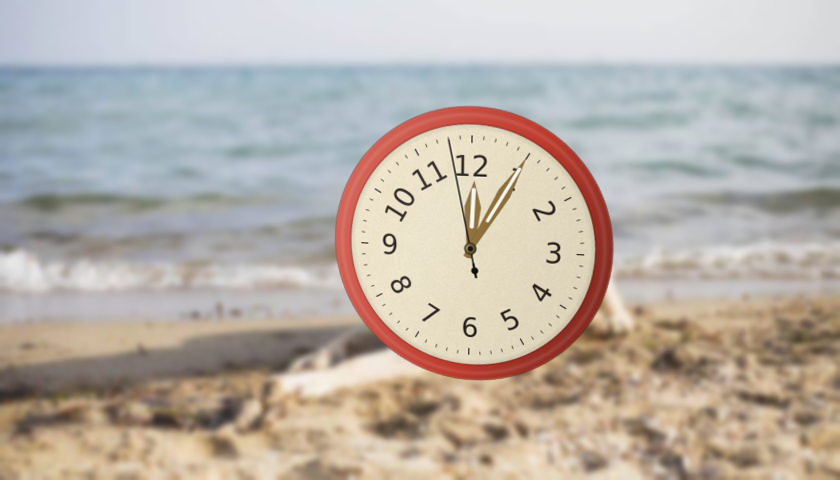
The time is **12:04:58**
